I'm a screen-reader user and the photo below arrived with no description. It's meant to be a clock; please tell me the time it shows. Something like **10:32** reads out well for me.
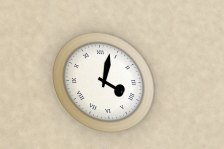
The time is **4:03**
